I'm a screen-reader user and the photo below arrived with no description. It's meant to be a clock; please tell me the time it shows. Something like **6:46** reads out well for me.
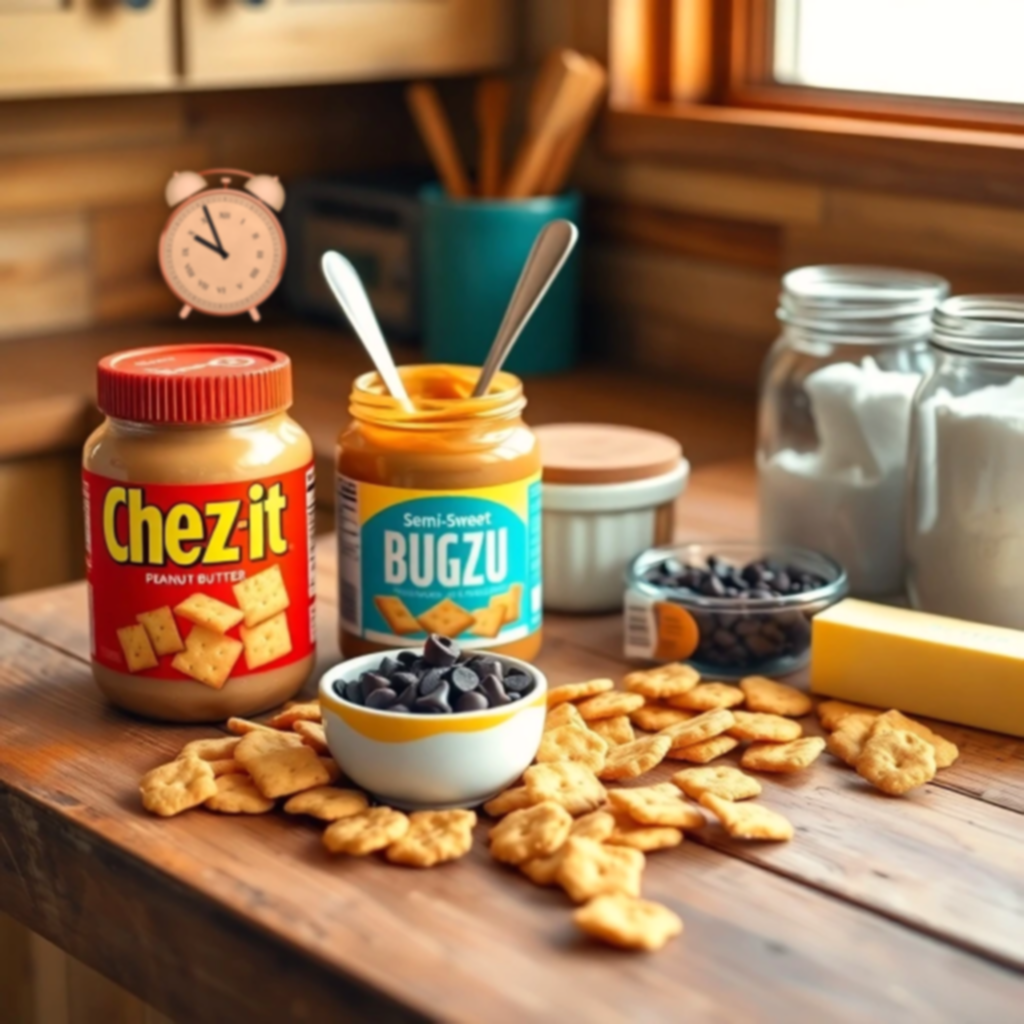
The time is **9:56**
